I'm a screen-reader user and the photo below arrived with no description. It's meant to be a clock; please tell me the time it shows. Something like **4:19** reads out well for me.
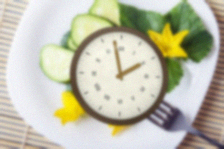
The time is **1:58**
